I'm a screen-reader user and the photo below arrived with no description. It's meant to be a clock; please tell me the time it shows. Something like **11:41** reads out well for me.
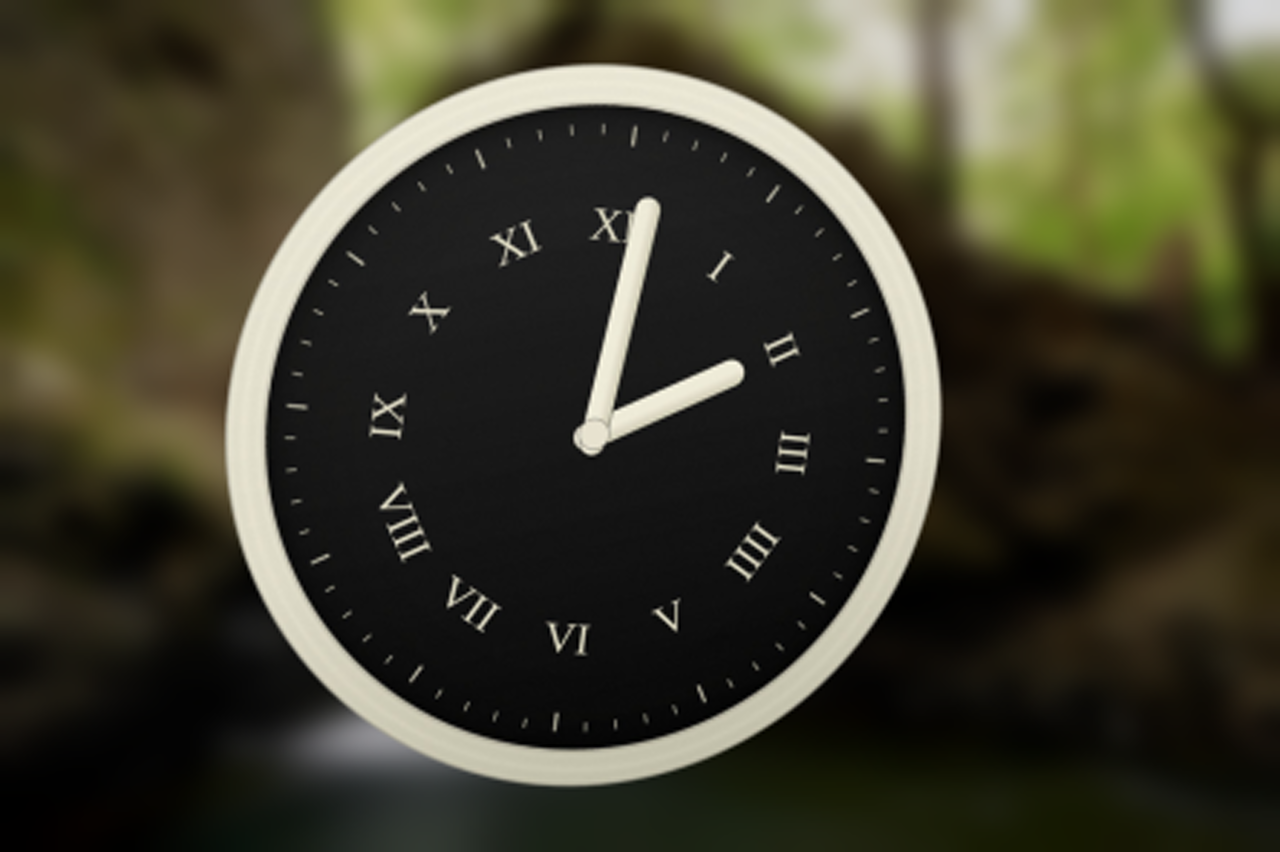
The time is **2:01**
